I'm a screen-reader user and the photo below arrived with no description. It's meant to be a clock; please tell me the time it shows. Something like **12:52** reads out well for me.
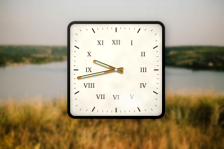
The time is **9:43**
